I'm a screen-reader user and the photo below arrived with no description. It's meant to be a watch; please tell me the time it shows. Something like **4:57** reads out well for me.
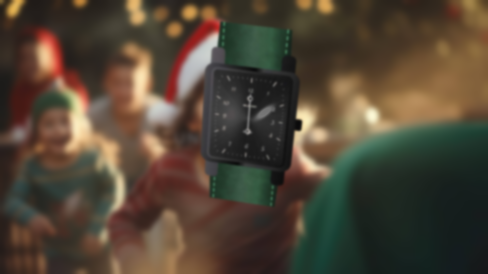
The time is **6:00**
